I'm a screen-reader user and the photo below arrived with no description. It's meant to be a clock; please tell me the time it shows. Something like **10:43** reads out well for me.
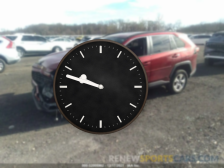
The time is **9:48**
